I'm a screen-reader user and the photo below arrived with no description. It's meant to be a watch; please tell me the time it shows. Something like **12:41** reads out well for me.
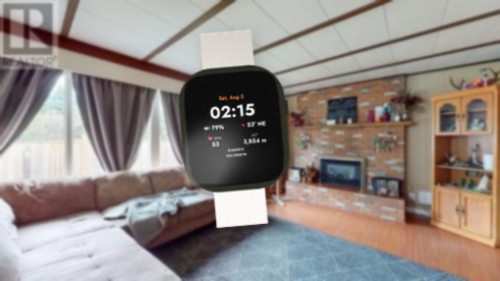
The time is **2:15**
